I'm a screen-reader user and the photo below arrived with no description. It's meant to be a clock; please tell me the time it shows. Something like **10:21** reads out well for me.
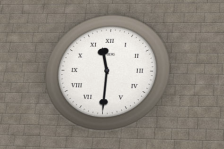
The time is **11:30**
